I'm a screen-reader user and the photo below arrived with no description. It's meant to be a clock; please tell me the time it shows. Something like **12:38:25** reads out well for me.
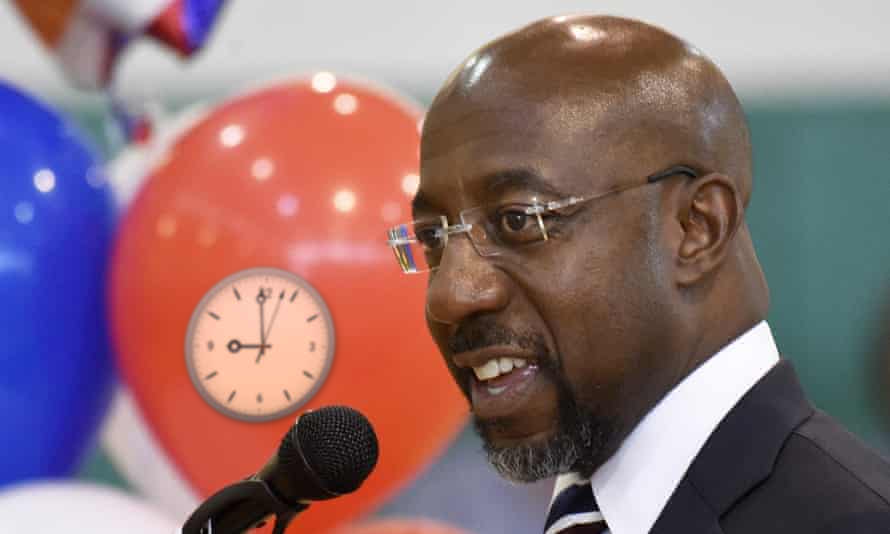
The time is **8:59:03**
